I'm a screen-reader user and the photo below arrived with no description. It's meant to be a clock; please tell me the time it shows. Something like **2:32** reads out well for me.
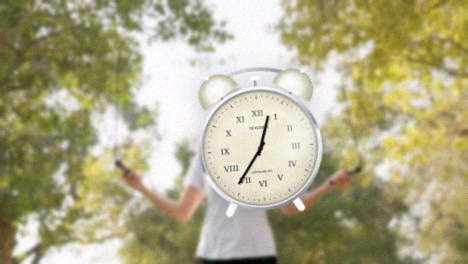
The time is **12:36**
